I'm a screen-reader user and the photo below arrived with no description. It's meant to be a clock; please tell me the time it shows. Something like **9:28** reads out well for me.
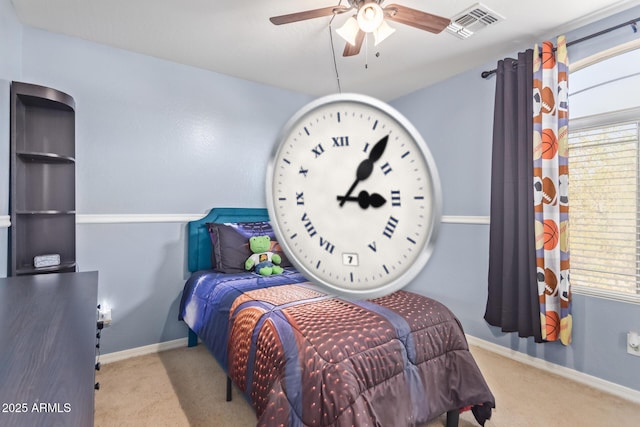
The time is **3:07**
